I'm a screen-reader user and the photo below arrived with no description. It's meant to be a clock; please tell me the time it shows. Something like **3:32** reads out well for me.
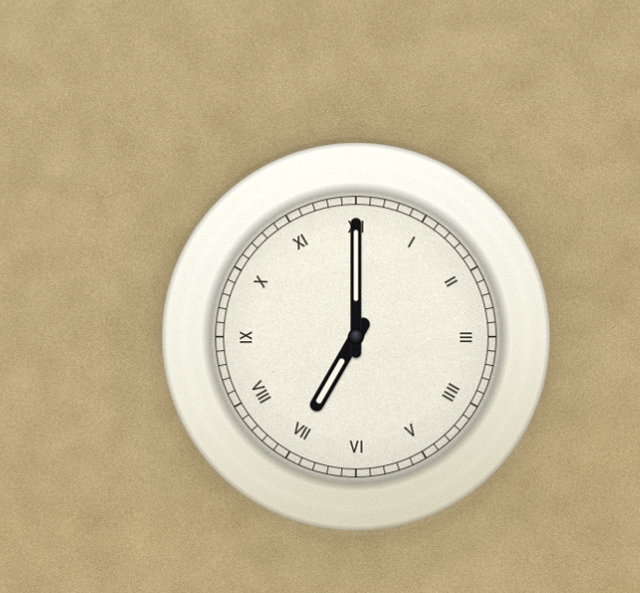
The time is **7:00**
